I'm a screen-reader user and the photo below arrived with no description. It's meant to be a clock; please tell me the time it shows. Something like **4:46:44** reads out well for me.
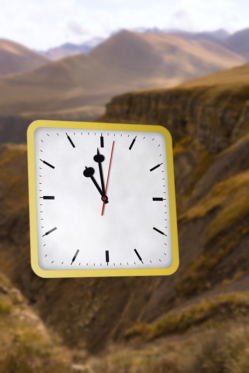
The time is **10:59:02**
